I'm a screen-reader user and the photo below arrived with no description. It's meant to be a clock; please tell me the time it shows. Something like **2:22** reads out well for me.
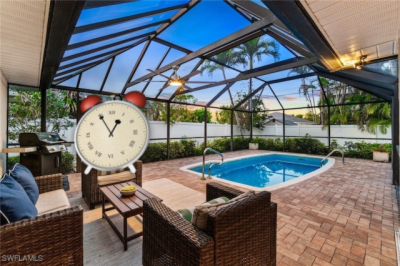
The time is **12:55**
